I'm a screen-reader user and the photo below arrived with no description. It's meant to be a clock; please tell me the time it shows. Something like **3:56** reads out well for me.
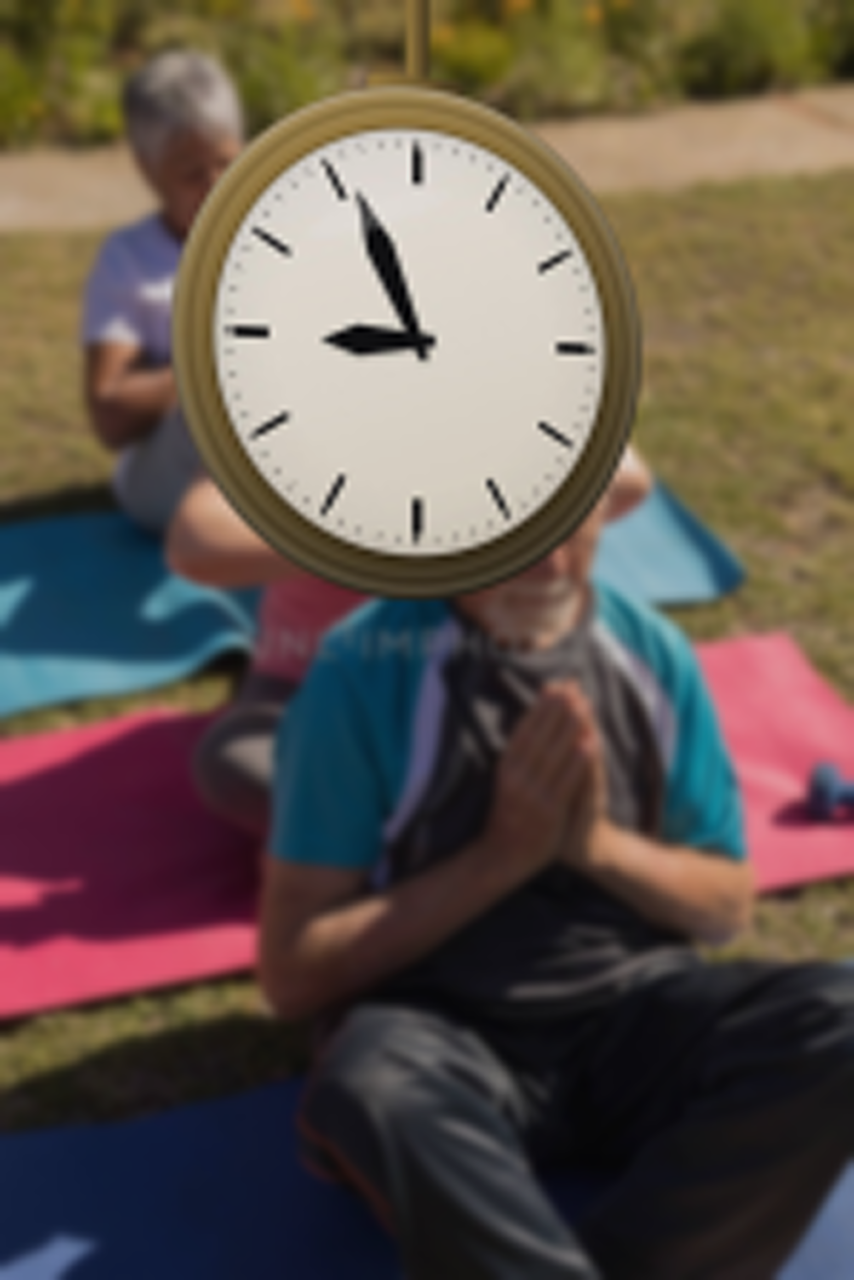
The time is **8:56**
